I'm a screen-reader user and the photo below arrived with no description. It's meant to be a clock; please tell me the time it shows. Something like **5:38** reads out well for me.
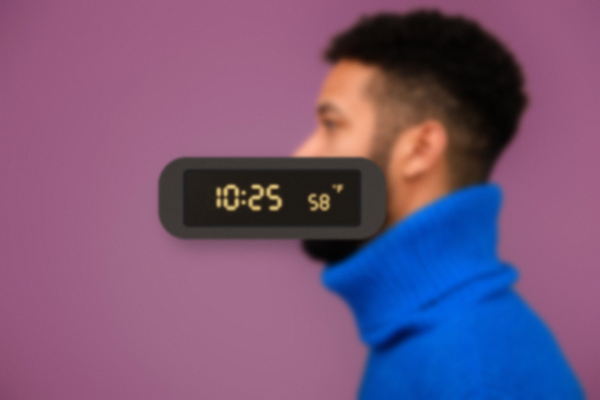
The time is **10:25**
